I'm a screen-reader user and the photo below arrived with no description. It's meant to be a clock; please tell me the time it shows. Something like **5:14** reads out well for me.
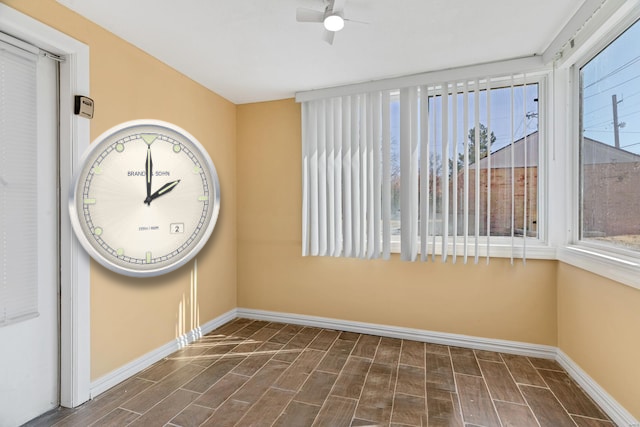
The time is **2:00**
